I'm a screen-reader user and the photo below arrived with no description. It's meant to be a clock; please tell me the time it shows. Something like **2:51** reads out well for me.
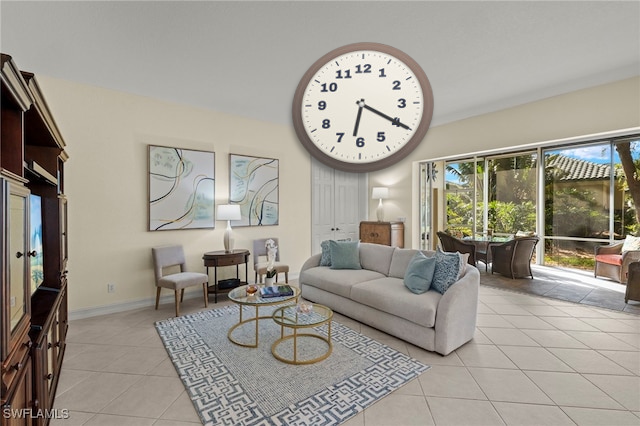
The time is **6:20**
